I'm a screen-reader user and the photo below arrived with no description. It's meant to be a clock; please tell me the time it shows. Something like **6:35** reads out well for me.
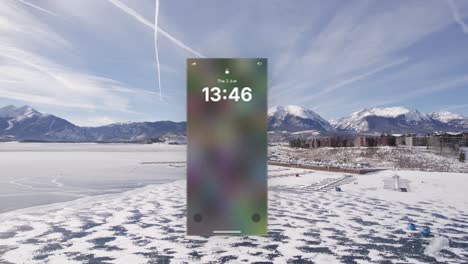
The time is **13:46**
